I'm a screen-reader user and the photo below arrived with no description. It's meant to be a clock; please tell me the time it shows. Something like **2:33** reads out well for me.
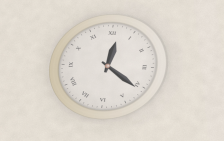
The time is **12:21**
